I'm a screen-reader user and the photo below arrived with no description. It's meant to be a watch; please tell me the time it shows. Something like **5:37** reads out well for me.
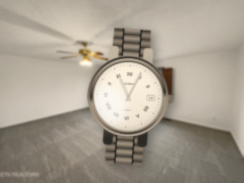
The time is **11:04**
